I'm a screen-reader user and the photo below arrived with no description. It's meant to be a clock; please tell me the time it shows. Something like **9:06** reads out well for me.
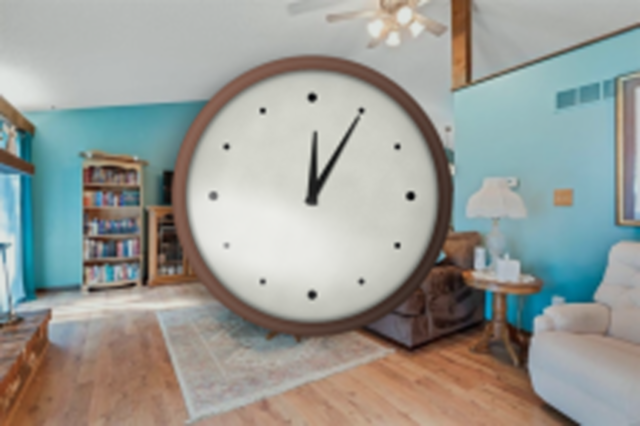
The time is **12:05**
